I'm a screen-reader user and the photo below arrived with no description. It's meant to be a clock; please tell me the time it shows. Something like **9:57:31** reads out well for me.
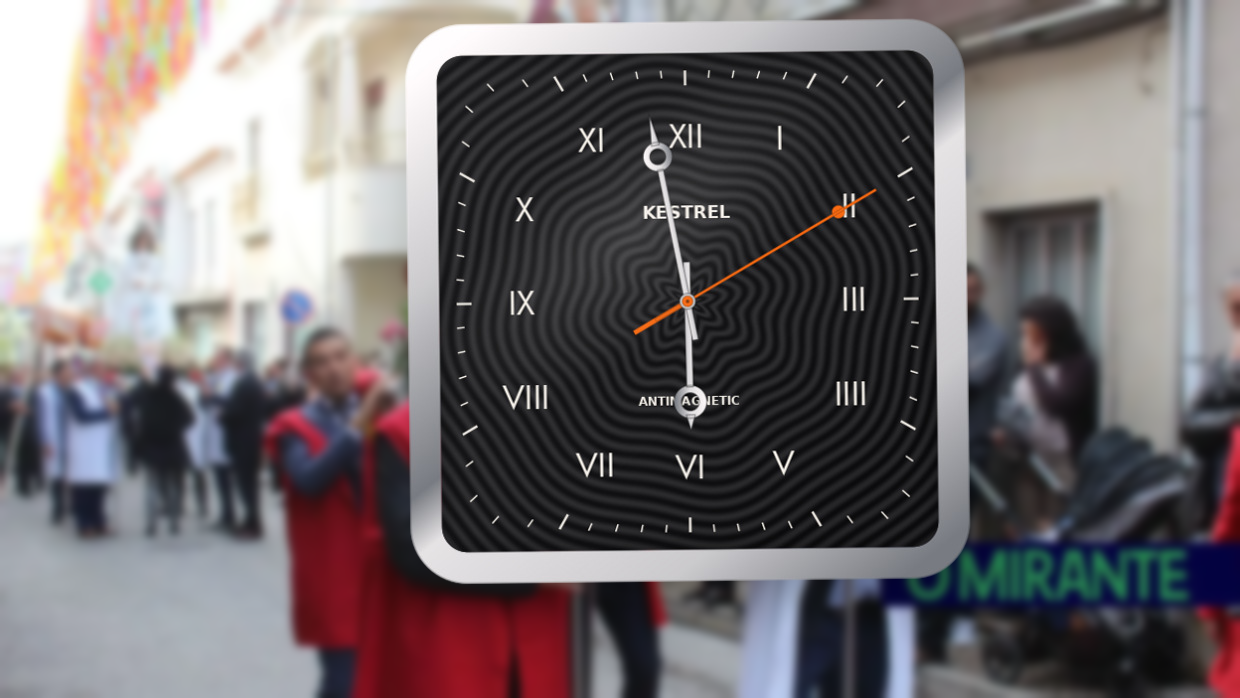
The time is **5:58:10**
